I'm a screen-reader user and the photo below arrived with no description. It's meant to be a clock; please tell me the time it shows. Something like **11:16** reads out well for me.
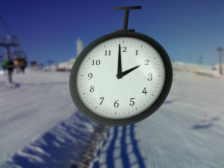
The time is **1:59**
